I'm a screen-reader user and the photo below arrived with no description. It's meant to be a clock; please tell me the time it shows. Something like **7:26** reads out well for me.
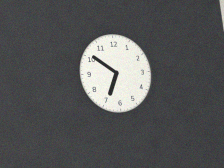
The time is **6:51**
